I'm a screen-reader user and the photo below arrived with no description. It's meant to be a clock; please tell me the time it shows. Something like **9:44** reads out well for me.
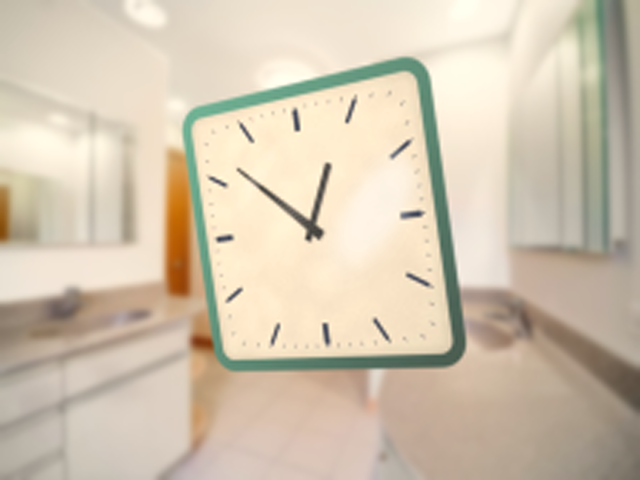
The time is **12:52**
